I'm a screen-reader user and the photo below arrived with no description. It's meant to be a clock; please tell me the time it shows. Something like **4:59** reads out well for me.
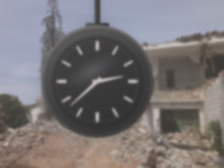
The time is **2:38**
